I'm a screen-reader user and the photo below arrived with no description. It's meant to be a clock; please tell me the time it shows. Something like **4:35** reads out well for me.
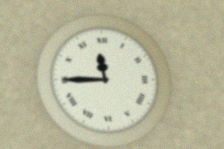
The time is **11:45**
